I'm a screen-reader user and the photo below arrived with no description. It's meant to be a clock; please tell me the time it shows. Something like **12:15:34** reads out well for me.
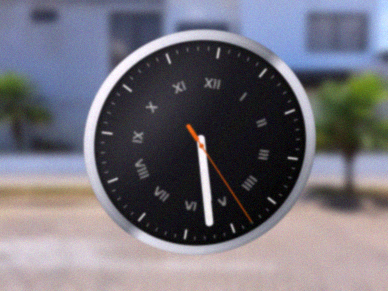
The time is **5:27:23**
